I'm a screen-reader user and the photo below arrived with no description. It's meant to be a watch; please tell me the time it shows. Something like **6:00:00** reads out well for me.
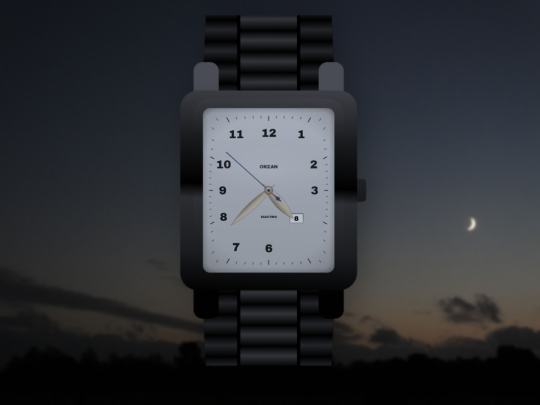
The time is **4:37:52**
